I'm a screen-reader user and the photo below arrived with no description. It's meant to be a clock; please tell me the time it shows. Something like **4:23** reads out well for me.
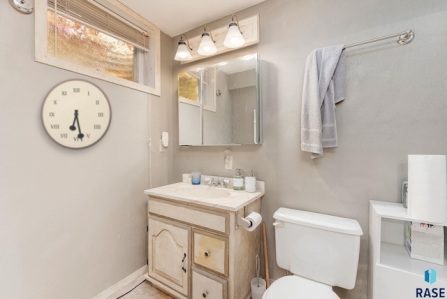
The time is **6:28**
